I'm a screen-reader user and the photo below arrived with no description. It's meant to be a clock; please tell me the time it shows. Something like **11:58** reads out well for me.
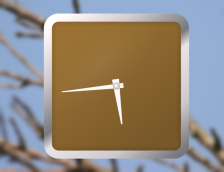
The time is **5:44**
